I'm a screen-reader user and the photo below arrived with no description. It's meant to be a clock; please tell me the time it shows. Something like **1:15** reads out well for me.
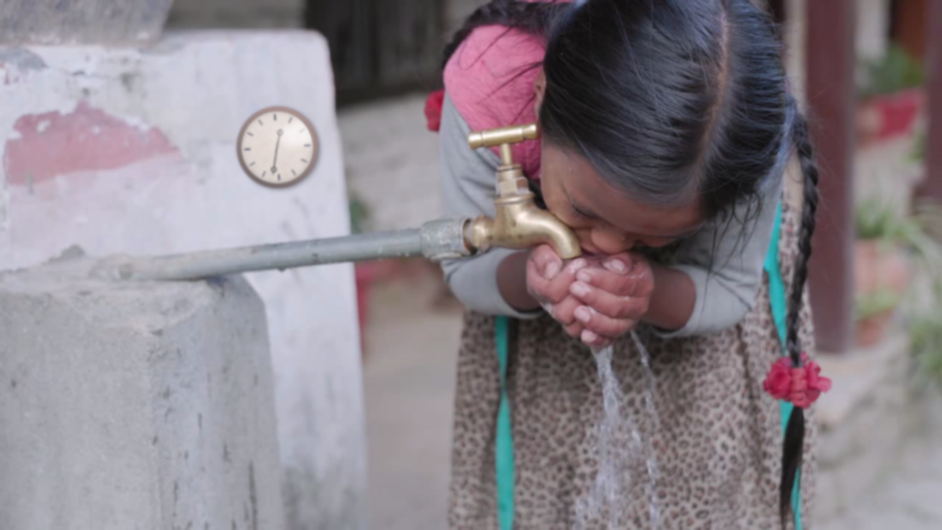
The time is **12:32**
